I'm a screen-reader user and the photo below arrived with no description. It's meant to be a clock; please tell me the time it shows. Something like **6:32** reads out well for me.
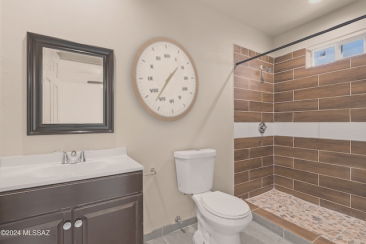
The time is **1:37**
